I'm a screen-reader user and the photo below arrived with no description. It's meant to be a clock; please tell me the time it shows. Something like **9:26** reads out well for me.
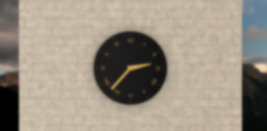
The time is **2:37**
